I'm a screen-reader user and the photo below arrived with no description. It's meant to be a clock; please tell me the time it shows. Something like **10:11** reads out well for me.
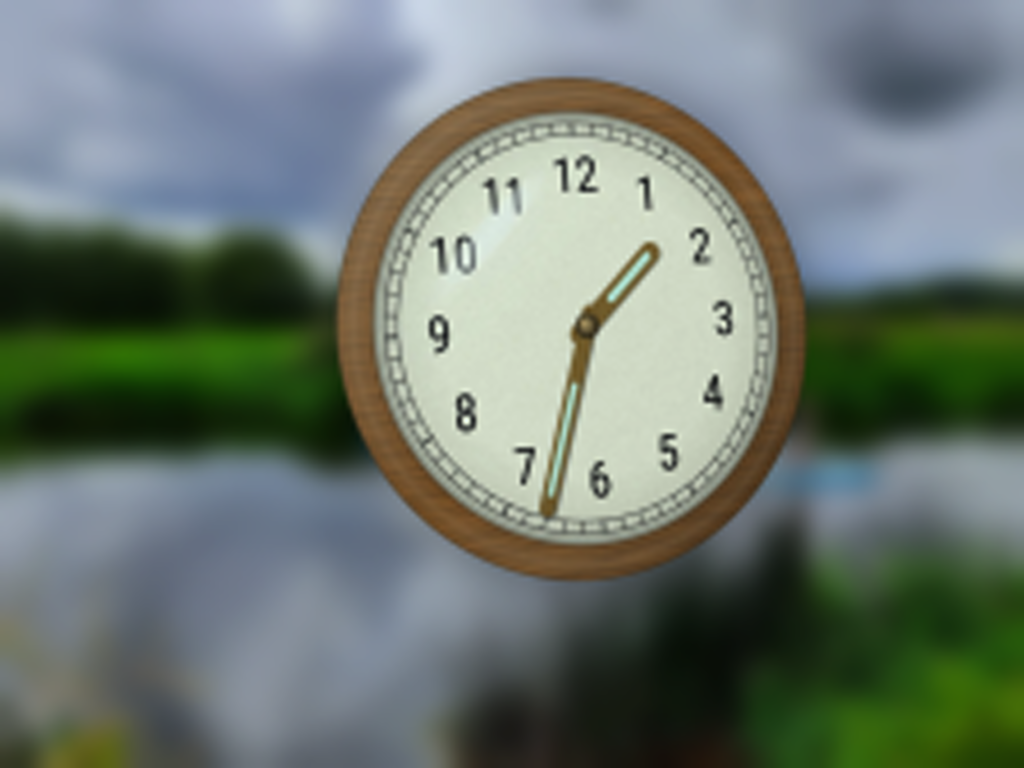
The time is **1:33**
